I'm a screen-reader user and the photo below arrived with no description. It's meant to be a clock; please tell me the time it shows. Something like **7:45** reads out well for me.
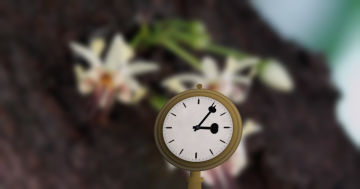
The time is **3:06**
